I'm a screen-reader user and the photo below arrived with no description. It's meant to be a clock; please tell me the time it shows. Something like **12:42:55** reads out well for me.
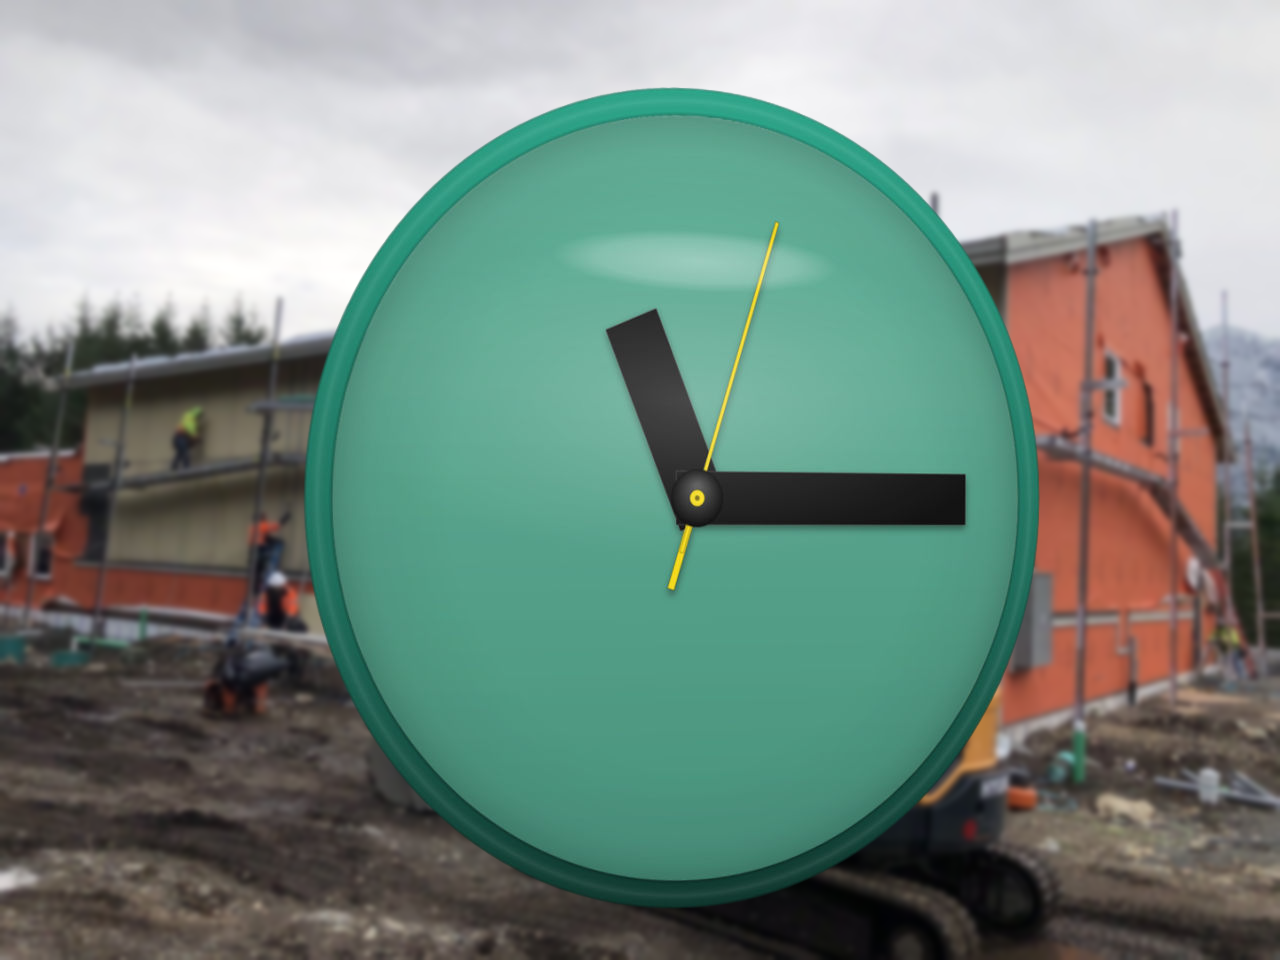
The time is **11:15:03**
